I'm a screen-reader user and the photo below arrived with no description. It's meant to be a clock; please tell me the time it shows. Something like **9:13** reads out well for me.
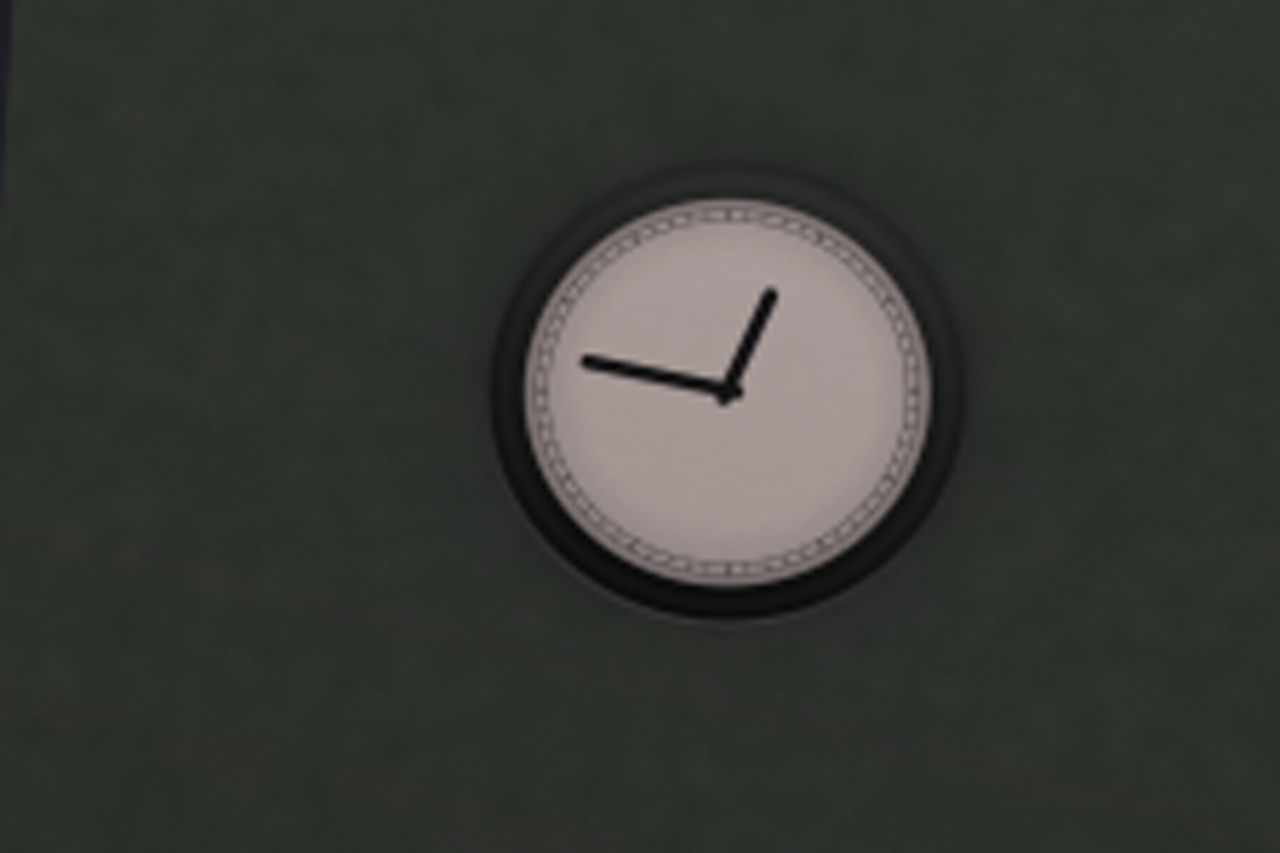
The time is **12:47**
